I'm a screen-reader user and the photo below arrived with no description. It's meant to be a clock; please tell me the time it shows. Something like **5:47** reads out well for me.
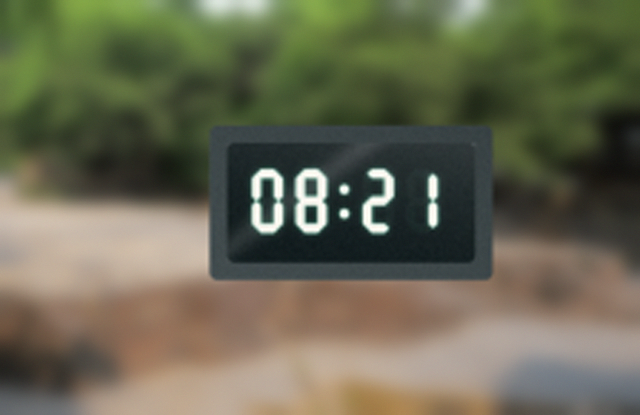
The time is **8:21**
